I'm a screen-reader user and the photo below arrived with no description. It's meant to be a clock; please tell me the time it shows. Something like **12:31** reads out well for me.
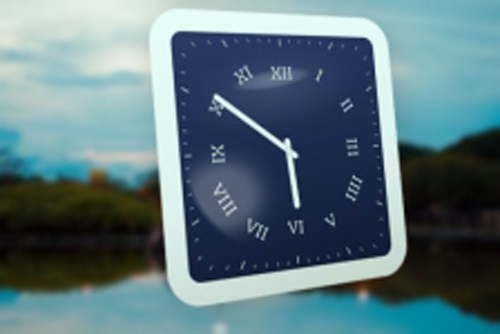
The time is **5:51**
